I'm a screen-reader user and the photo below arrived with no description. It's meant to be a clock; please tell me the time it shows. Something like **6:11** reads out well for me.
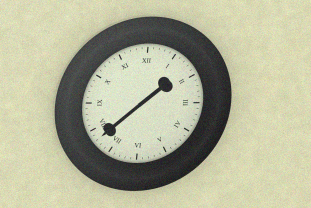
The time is **1:38**
